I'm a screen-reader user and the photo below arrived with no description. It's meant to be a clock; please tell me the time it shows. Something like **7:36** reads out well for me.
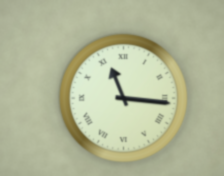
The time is **11:16**
